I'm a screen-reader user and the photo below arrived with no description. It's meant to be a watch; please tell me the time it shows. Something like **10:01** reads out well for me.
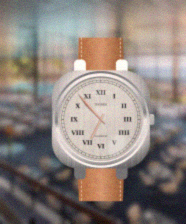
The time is **6:53**
